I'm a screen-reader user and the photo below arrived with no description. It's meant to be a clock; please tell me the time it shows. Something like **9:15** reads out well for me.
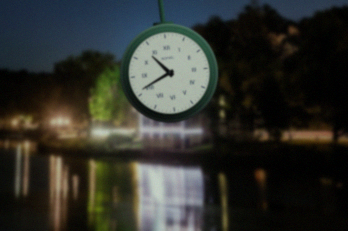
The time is **10:41**
